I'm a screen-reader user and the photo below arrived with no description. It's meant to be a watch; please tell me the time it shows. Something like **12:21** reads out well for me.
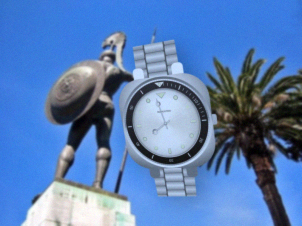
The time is **7:58**
